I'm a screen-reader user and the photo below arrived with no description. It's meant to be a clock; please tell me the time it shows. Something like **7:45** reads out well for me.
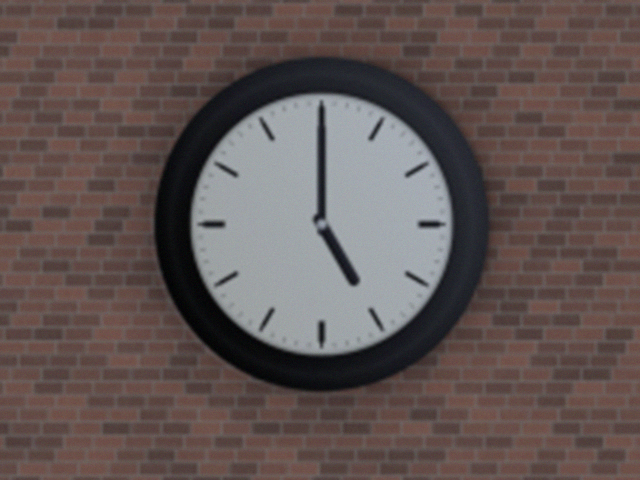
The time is **5:00**
